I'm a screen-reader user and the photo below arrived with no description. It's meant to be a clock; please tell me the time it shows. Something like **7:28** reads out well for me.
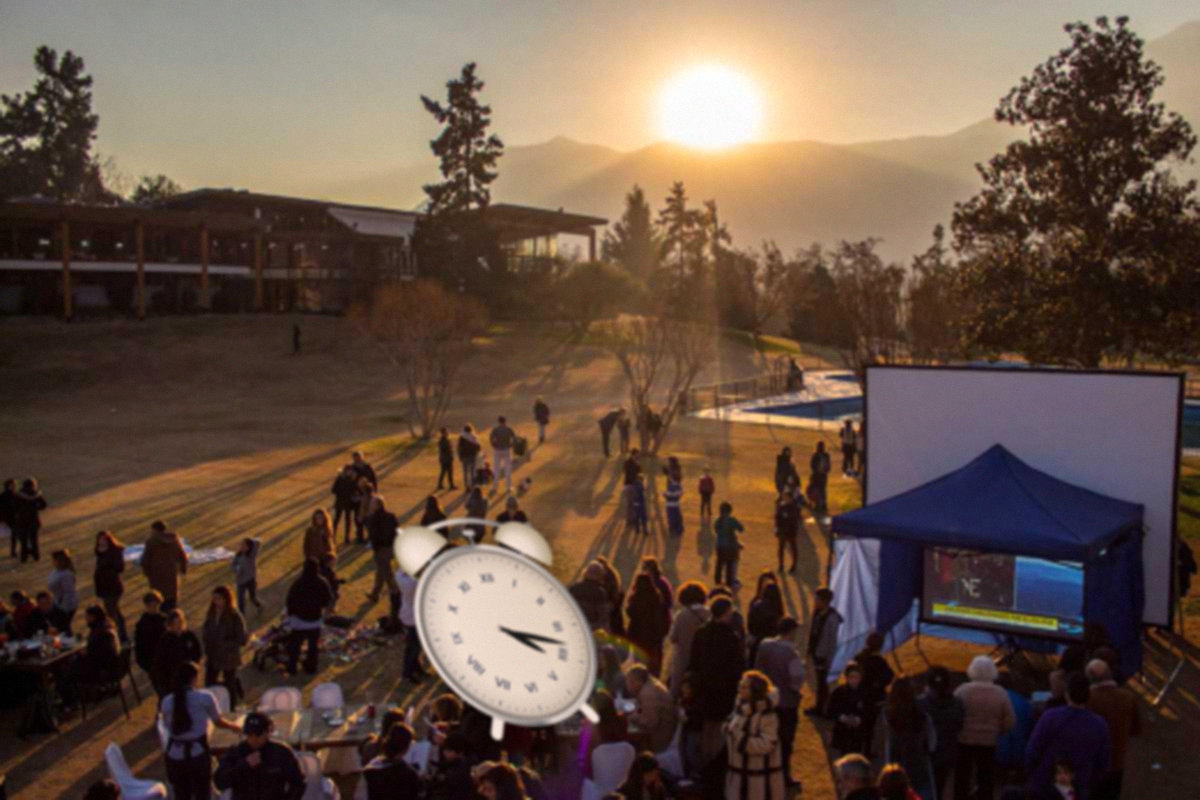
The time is **4:18**
